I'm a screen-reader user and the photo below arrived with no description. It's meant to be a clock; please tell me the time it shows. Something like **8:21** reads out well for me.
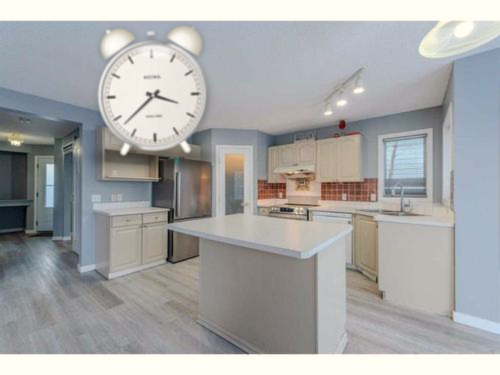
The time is **3:38**
